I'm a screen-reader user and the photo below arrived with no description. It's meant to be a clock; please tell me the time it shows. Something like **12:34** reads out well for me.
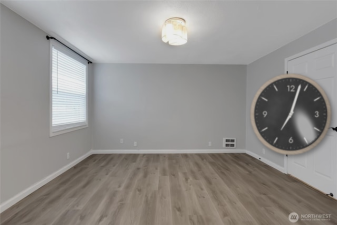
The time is **7:03**
